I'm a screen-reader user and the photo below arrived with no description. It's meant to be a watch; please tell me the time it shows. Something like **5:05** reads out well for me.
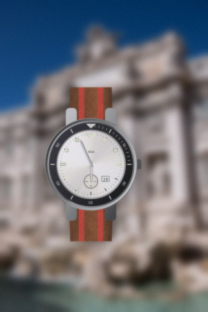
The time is **5:56**
